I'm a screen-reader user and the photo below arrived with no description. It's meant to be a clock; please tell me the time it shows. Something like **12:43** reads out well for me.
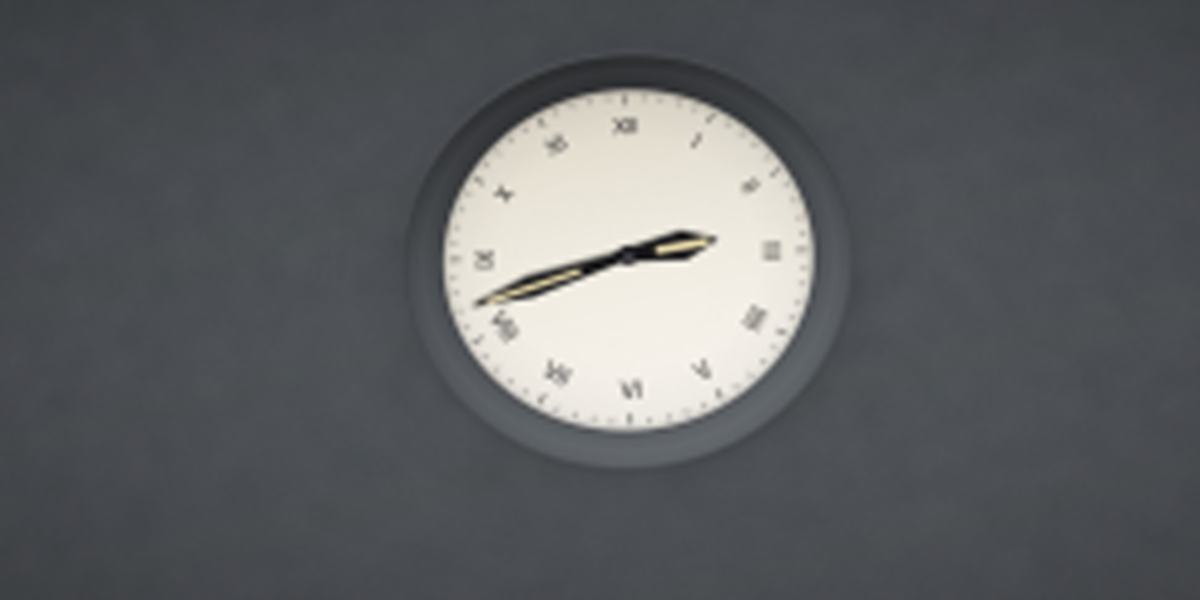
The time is **2:42**
